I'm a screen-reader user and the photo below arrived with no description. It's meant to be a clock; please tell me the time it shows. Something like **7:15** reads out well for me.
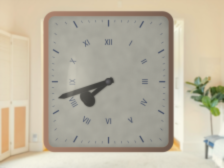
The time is **7:42**
